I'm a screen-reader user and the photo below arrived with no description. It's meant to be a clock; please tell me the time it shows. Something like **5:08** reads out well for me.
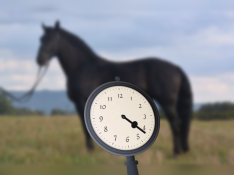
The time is **4:22**
